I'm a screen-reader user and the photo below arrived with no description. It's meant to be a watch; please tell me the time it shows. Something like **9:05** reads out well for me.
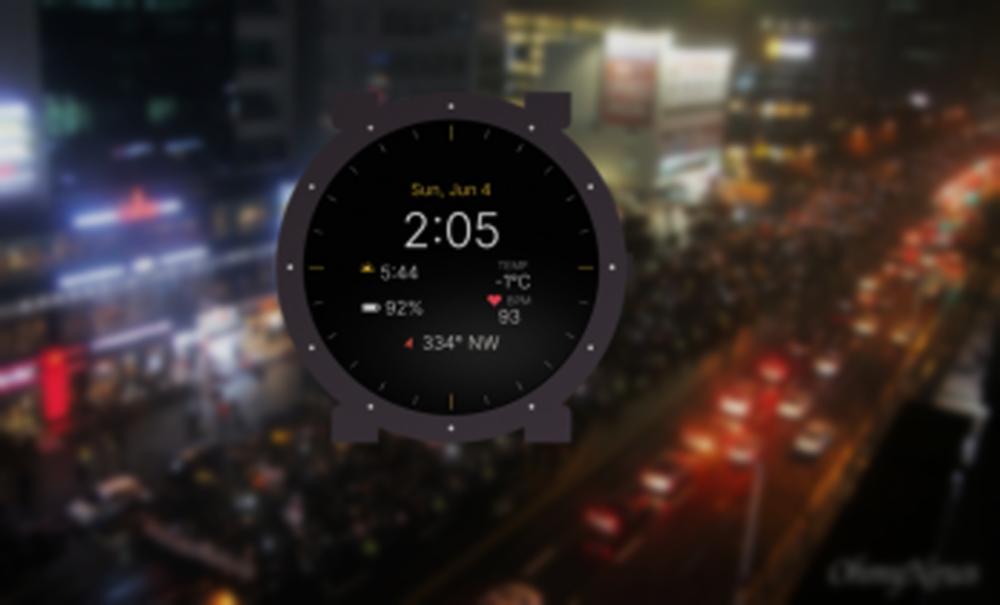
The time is **2:05**
